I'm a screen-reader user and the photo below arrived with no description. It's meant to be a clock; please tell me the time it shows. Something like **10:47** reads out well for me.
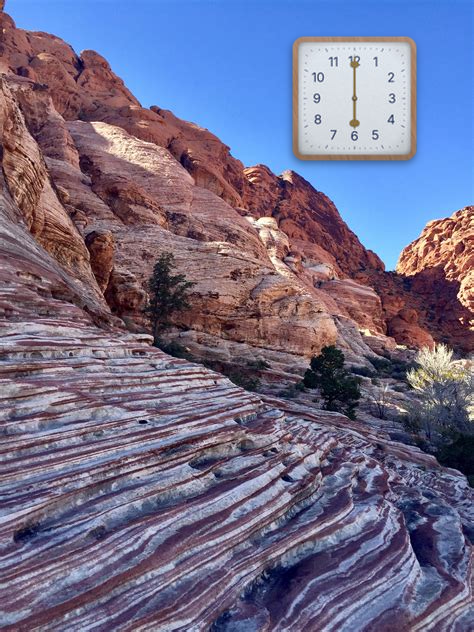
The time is **6:00**
